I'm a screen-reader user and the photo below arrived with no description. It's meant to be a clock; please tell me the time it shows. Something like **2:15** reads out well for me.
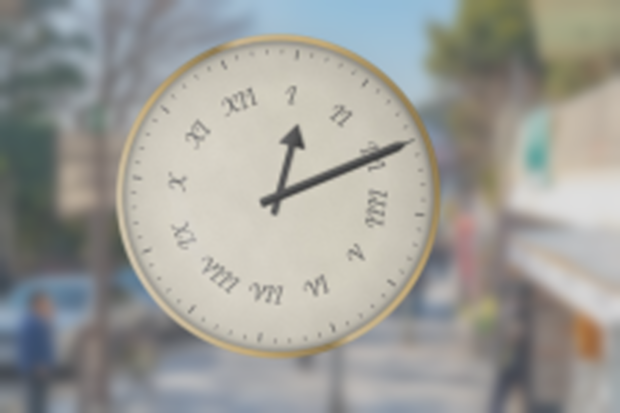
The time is **1:15**
